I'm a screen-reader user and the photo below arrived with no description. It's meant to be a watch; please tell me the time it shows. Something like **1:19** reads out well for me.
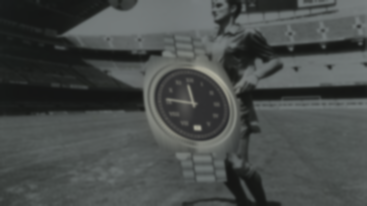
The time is **11:46**
